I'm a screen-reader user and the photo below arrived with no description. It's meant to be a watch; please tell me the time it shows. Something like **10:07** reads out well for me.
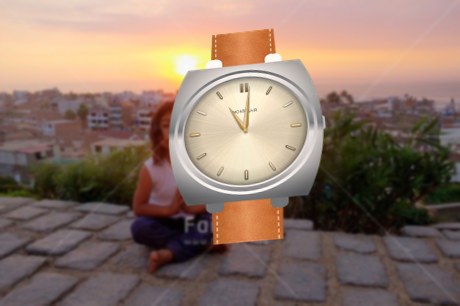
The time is **11:01**
